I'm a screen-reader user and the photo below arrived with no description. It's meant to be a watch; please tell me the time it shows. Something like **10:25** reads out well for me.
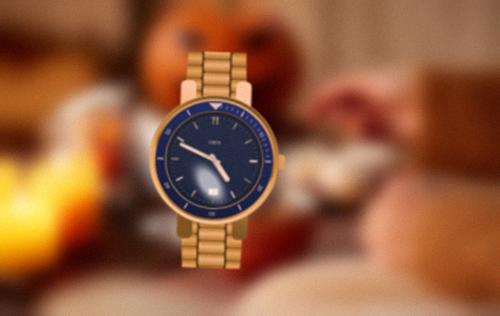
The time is **4:49**
